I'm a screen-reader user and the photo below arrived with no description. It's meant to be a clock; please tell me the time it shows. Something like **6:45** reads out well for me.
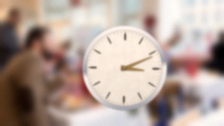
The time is **3:11**
